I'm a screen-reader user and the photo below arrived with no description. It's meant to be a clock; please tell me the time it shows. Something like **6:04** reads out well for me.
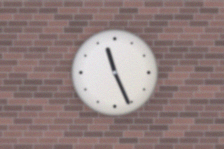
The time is **11:26**
